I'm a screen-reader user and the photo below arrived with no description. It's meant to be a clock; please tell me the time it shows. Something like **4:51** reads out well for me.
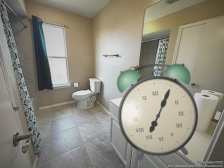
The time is **7:05**
